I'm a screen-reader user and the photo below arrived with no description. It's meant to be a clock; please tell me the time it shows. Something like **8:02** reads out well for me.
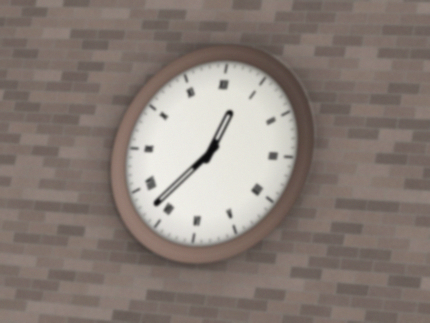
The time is **12:37**
